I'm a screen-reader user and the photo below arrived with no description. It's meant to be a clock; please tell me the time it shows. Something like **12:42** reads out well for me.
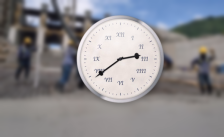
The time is **2:39**
